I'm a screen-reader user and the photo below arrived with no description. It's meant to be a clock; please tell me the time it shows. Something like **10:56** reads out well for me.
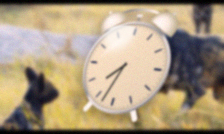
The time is **7:33**
